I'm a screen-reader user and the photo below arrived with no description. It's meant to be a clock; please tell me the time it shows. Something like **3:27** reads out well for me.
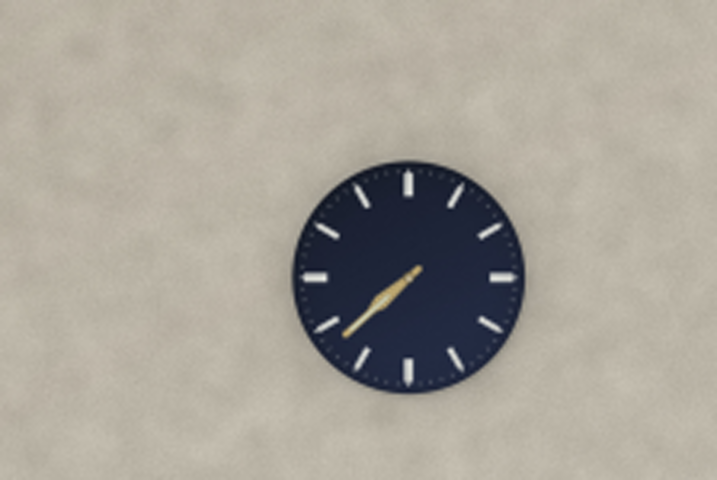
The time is **7:38**
